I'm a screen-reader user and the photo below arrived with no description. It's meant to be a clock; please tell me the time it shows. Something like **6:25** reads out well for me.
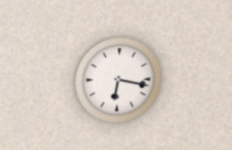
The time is **6:17**
